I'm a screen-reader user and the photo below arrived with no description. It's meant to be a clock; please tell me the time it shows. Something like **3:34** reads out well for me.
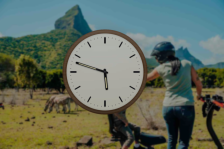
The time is **5:48**
